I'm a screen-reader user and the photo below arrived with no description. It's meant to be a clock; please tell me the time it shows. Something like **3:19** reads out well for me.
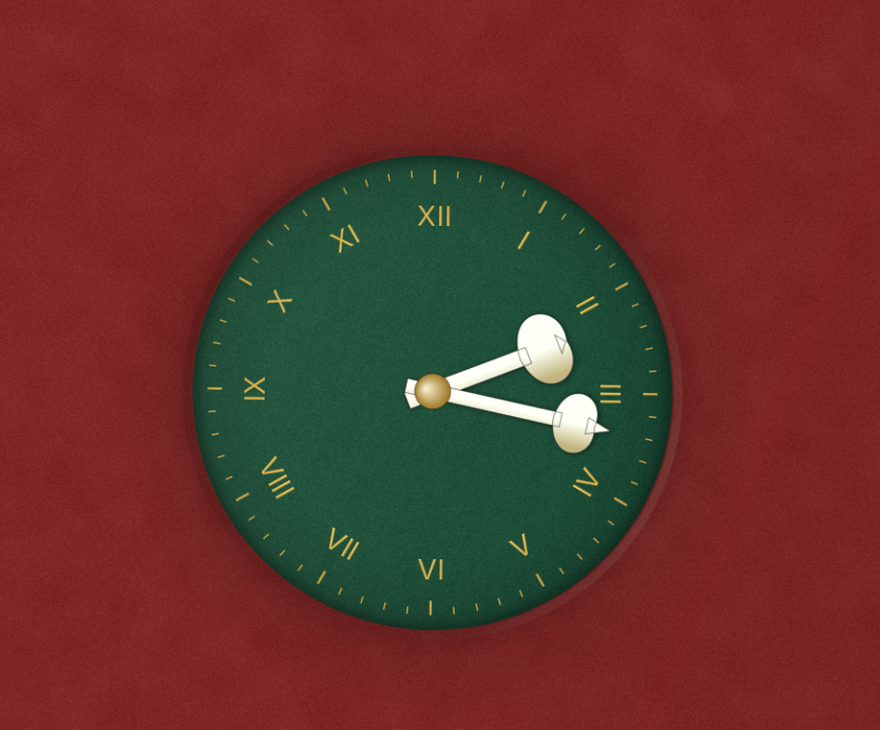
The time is **2:17**
